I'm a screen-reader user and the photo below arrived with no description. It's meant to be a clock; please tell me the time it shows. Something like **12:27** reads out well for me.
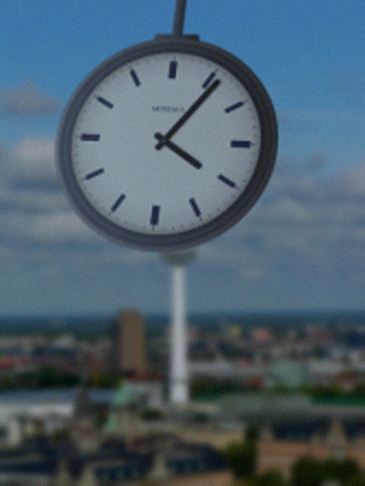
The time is **4:06**
